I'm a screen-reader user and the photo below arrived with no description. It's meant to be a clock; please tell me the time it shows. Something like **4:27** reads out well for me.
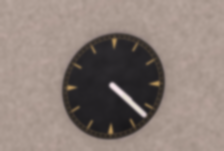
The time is **4:22**
